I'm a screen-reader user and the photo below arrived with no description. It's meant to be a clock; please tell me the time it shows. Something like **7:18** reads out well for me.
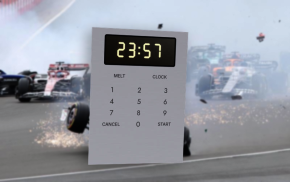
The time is **23:57**
